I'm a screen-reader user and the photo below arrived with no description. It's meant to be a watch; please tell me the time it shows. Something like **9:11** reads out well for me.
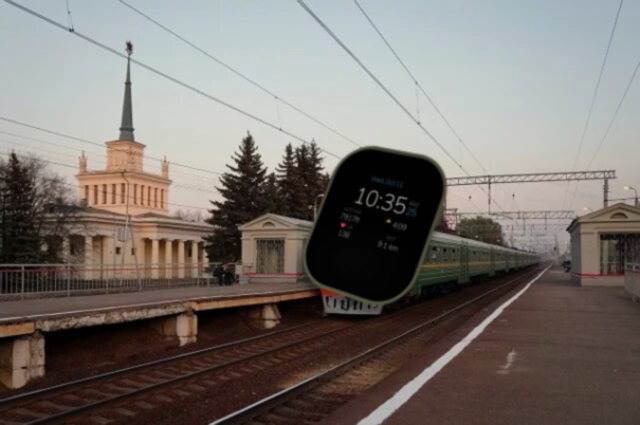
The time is **10:35**
